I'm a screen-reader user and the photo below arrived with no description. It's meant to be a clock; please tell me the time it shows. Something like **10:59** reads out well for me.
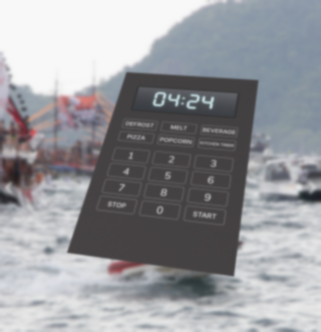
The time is **4:24**
